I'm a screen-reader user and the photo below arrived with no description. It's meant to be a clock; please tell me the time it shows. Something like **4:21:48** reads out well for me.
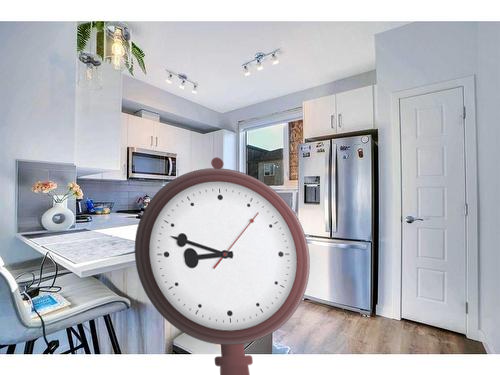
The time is **8:48:07**
